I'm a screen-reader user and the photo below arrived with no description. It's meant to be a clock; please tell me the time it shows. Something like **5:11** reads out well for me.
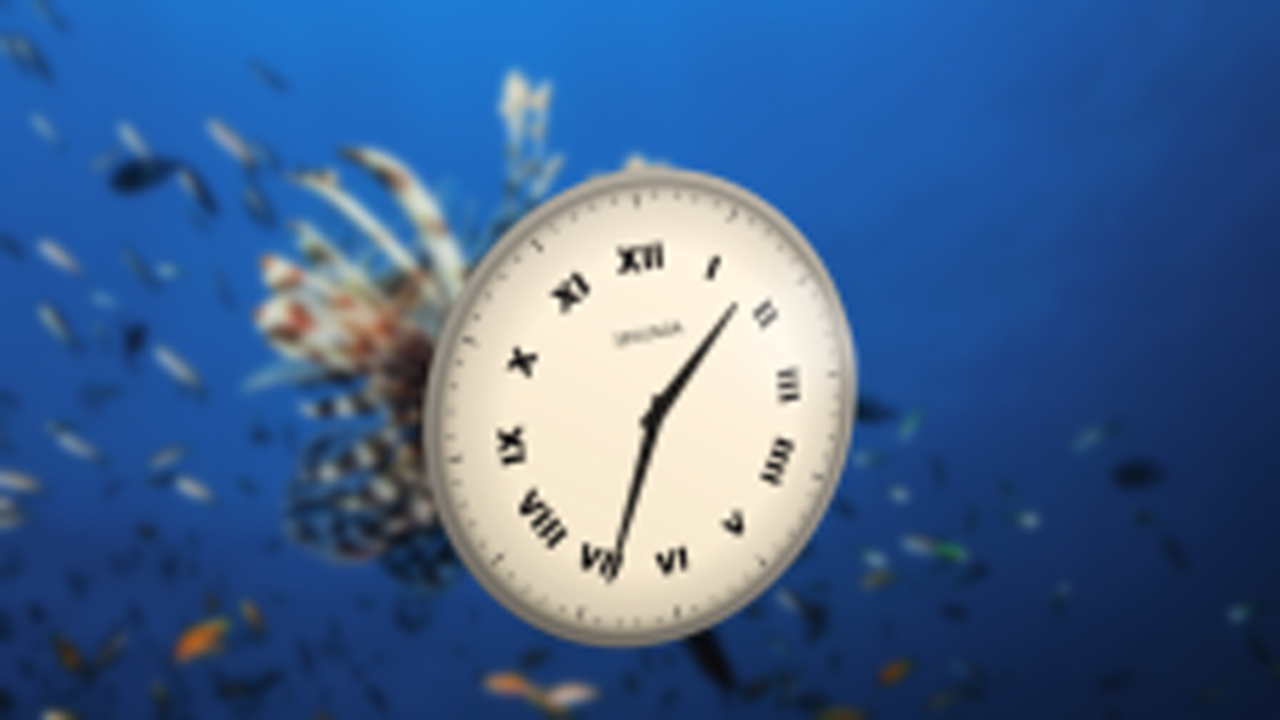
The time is **1:34**
